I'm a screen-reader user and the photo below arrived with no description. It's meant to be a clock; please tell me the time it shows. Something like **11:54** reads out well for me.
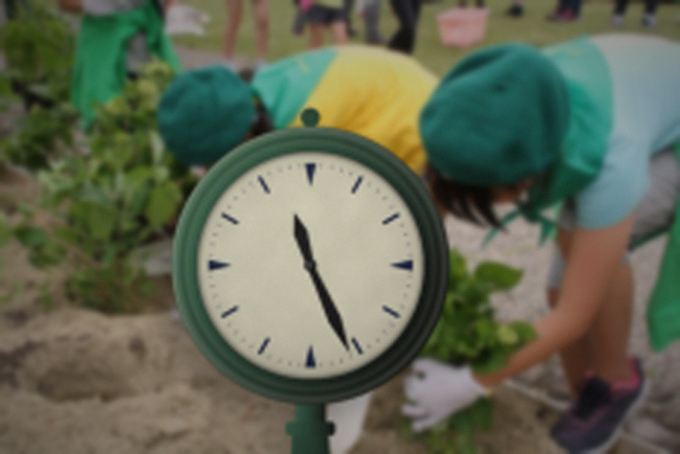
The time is **11:26**
